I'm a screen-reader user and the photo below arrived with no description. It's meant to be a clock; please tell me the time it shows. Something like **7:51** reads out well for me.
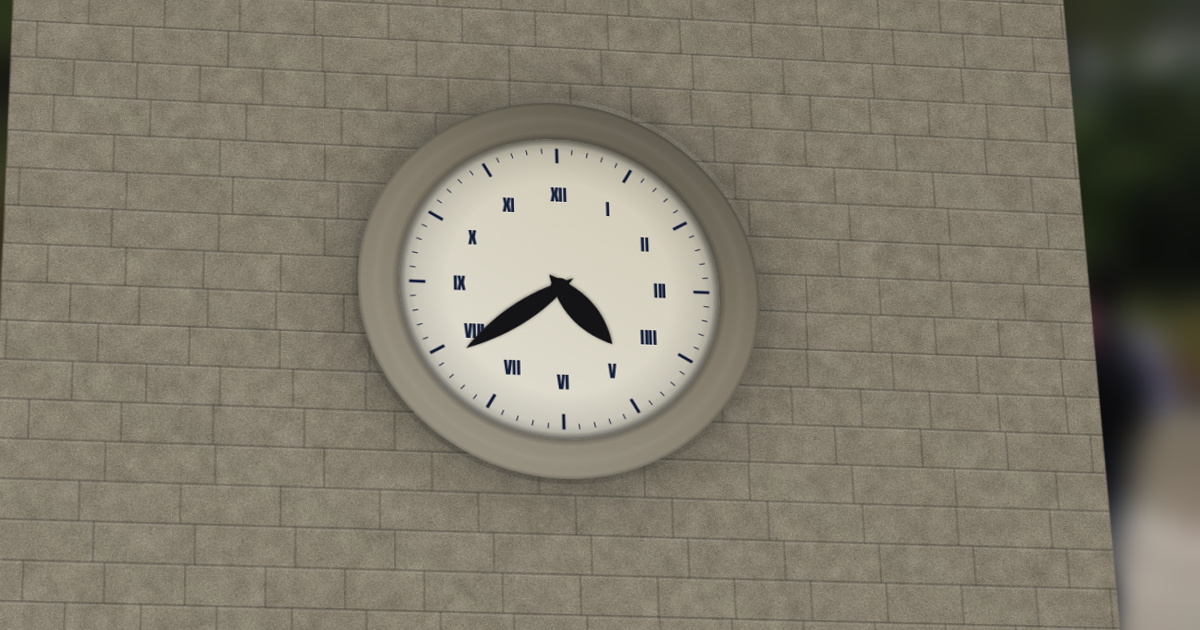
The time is **4:39**
